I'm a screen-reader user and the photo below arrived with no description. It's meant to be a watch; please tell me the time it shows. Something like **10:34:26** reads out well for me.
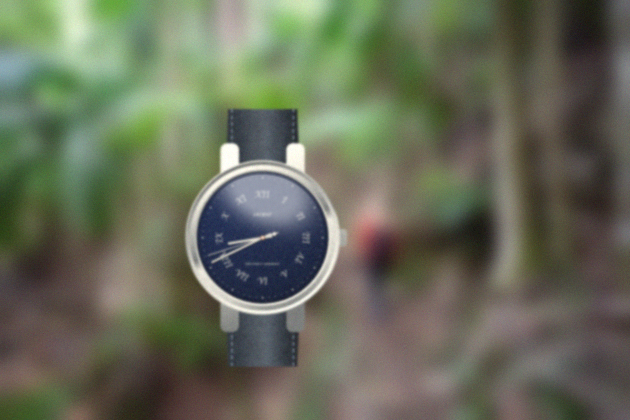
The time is **8:40:42**
